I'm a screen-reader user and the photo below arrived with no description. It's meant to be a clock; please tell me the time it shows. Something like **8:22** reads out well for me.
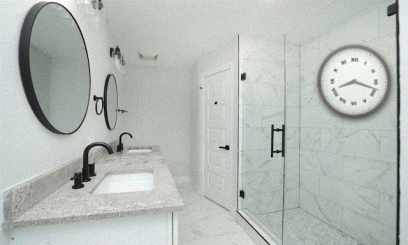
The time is **8:18**
